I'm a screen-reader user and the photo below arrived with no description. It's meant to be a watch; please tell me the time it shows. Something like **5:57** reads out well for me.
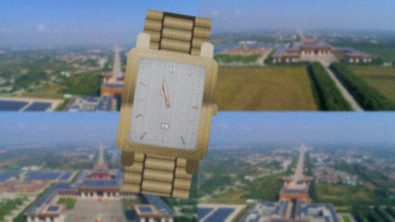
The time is **10:57**
